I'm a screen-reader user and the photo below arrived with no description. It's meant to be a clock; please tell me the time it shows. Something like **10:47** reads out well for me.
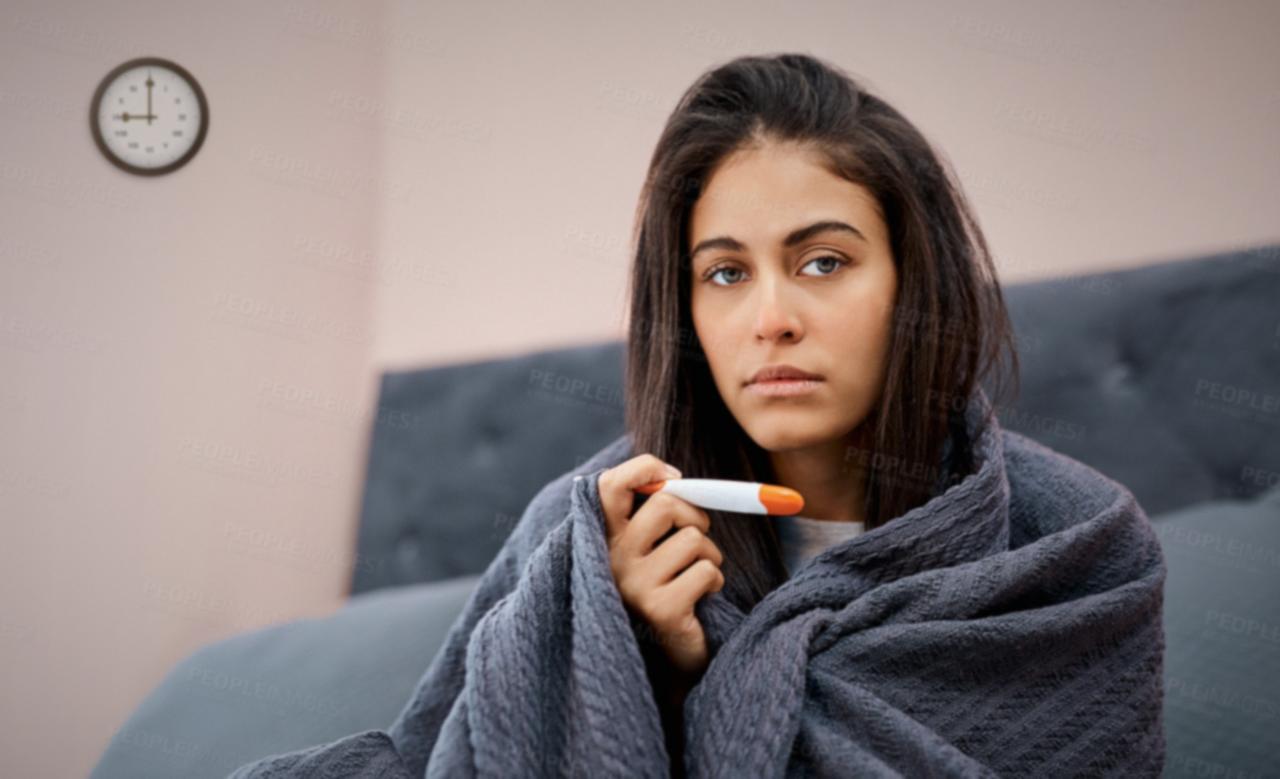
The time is **9:00**
